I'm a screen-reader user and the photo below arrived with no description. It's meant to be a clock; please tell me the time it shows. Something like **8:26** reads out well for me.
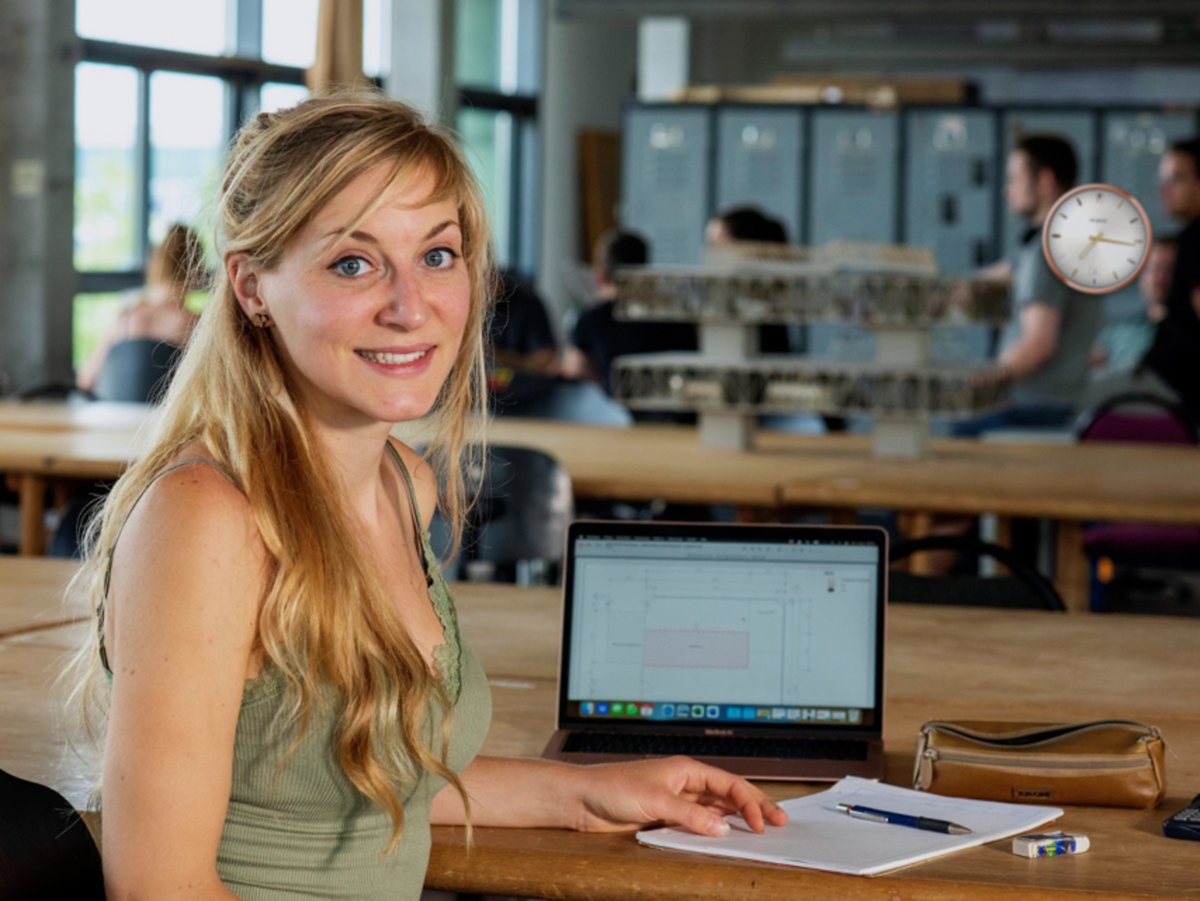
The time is **7:16**
